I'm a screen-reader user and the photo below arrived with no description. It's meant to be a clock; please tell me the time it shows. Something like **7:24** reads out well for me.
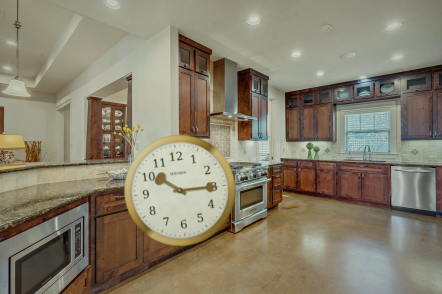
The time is **10:15**
